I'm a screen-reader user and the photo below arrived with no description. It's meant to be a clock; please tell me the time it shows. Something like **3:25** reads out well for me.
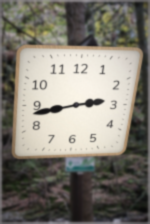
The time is **2:43**
